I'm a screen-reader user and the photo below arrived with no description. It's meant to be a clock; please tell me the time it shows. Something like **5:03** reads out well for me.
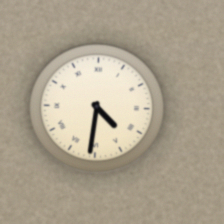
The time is **4:31**
